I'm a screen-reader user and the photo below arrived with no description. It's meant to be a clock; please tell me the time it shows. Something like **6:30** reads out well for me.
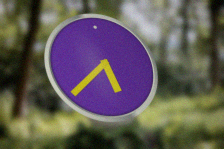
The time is **5:39**
